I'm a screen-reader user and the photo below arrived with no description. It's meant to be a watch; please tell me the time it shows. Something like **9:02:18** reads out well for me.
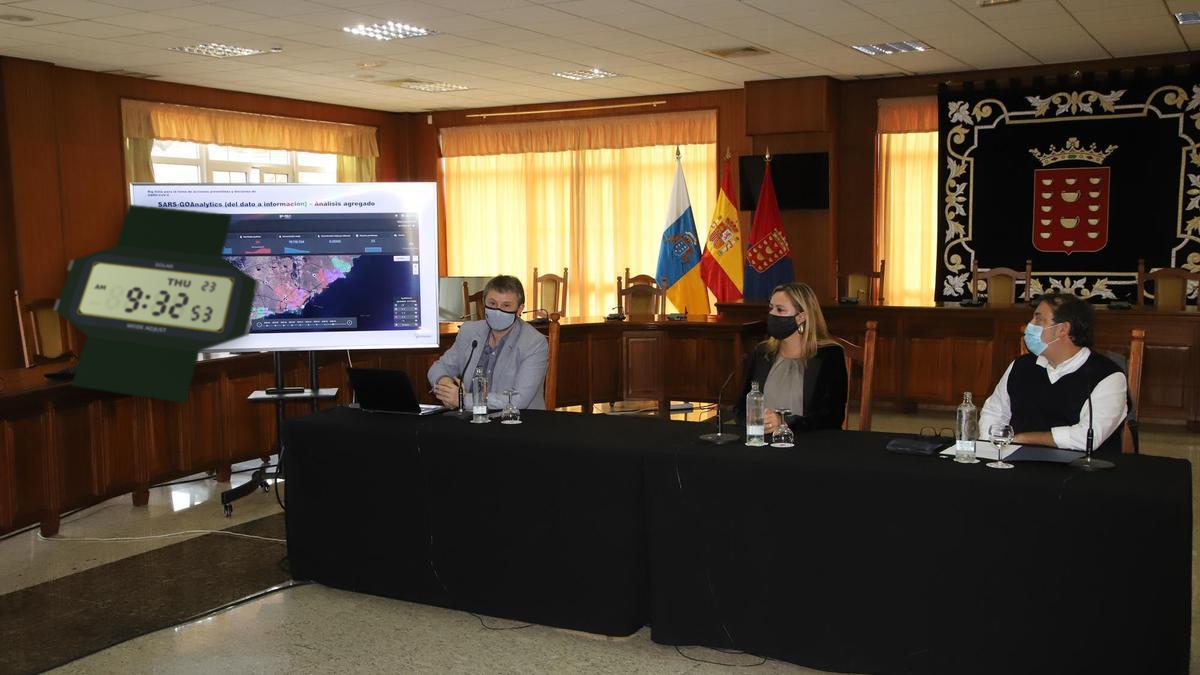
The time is **9:32:53**
